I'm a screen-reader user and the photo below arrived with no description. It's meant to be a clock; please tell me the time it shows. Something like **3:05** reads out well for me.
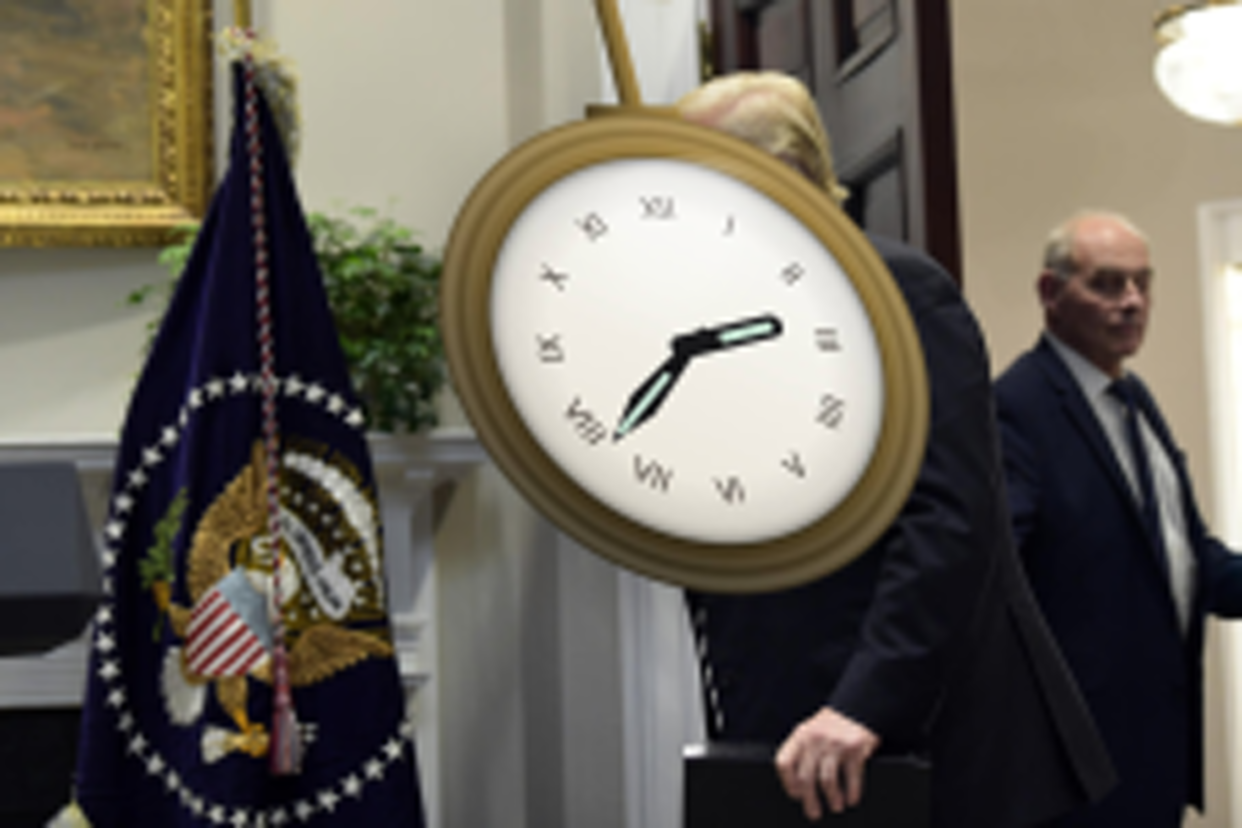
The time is **2:38**
